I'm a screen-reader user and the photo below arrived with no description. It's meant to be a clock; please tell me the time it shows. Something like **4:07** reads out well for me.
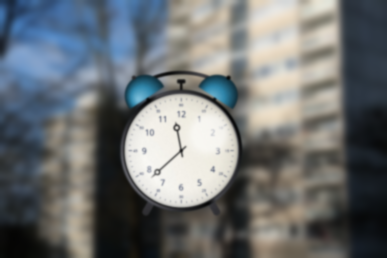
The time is **11:38**
